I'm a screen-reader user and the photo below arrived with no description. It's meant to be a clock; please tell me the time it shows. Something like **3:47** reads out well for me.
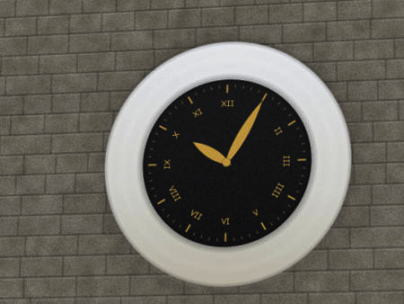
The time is **10:05**
